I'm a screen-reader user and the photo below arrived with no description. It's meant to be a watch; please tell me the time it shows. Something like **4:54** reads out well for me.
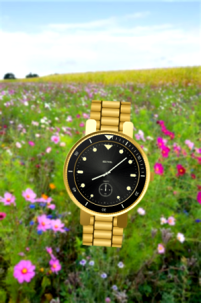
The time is **8:08**
